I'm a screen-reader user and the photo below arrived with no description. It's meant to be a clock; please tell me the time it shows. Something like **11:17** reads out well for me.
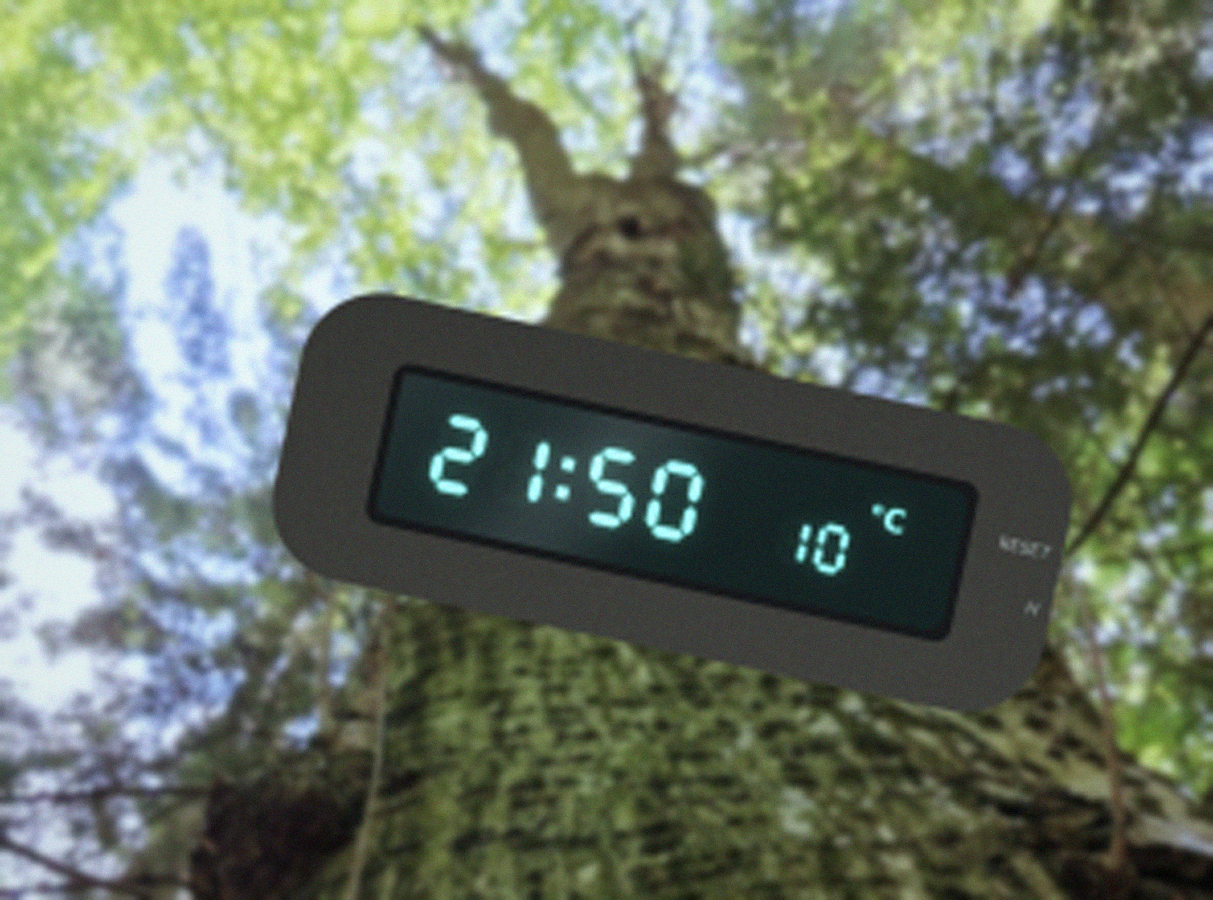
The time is **21:50**
